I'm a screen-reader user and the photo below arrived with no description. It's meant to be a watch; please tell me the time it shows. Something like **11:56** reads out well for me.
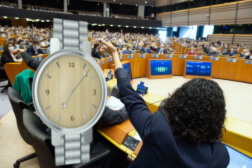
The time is **7:07**
